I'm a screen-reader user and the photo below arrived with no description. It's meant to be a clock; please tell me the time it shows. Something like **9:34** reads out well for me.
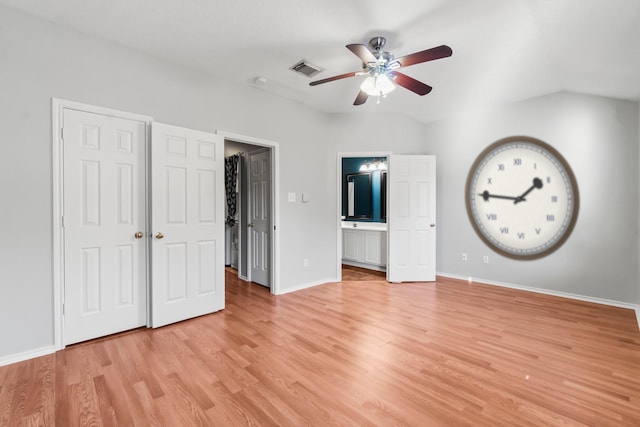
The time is **1:46**
